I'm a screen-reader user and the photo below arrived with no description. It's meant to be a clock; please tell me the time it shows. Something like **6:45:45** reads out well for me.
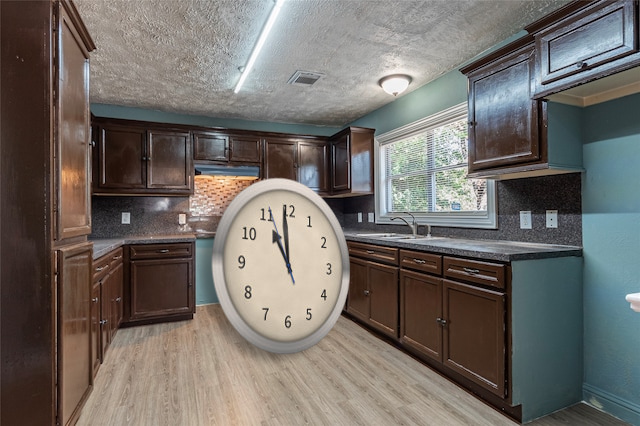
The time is **10:58:56**
